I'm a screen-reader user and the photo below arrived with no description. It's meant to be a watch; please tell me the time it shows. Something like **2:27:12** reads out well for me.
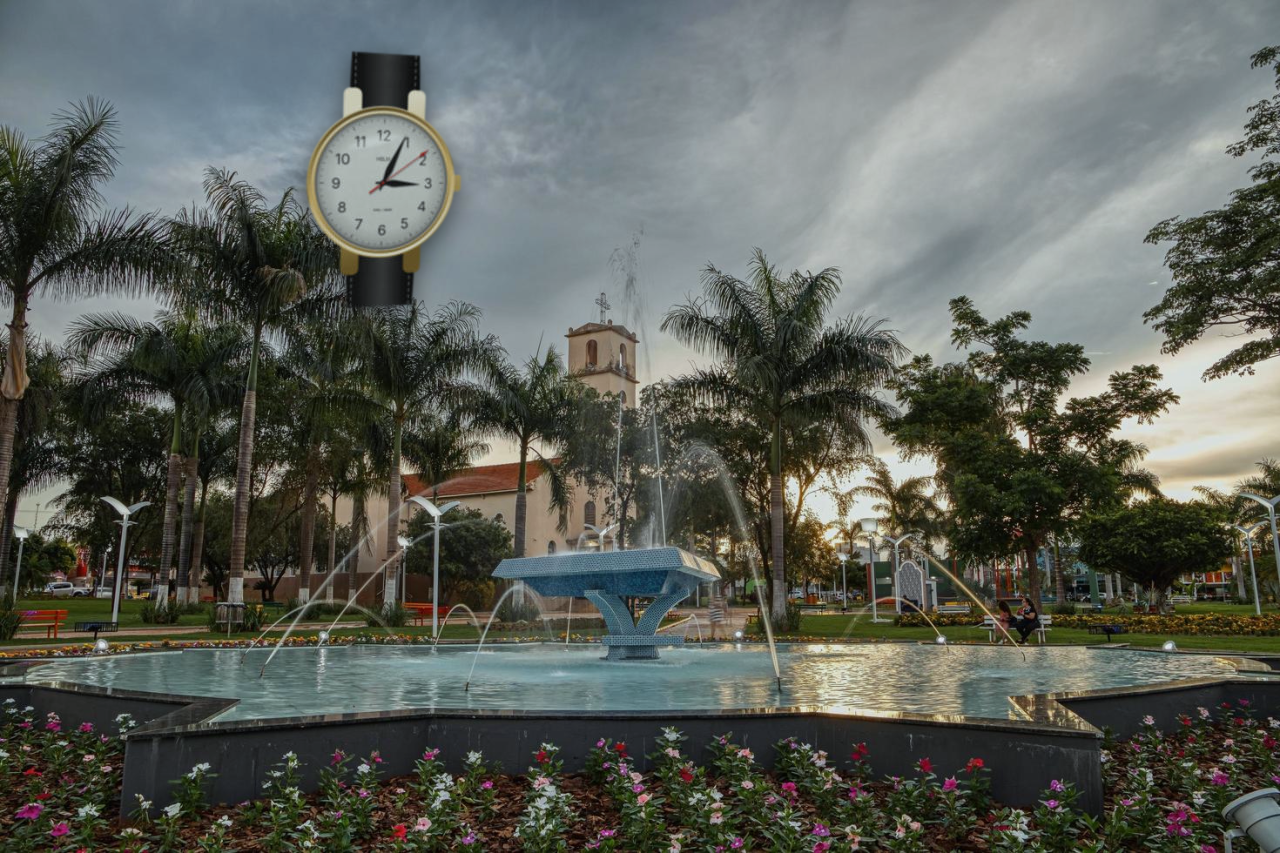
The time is **3:04:09**
